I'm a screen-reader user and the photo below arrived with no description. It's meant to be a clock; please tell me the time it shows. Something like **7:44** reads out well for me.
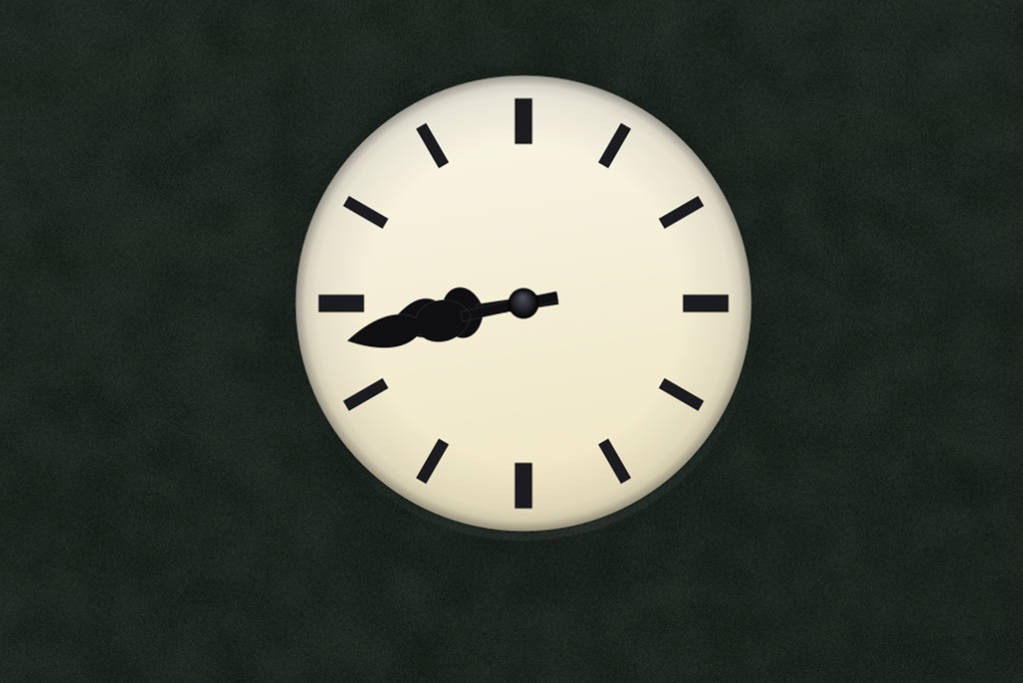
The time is **8:43**
